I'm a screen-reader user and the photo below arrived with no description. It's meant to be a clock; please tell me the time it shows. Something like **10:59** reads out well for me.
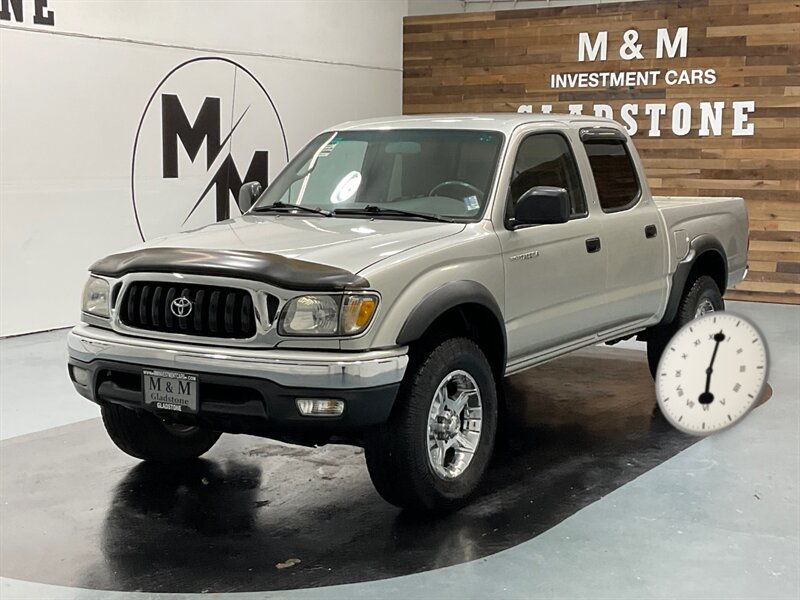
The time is **6:02**
